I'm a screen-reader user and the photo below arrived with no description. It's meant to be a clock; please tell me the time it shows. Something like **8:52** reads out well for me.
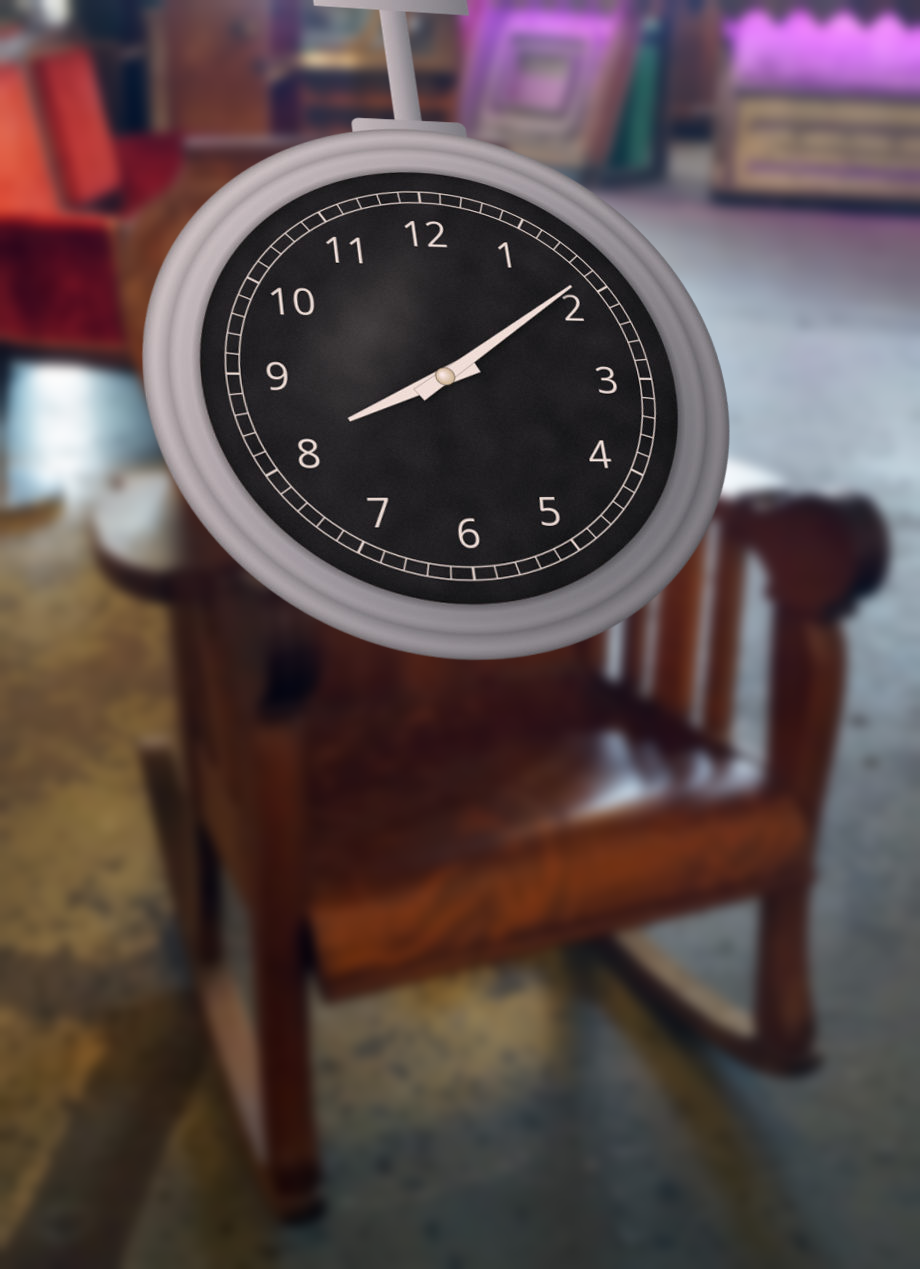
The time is **8:09**
